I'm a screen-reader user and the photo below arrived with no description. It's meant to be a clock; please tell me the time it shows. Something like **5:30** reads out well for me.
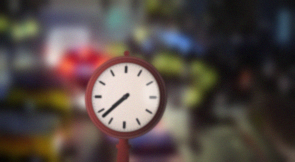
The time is **7:38**
